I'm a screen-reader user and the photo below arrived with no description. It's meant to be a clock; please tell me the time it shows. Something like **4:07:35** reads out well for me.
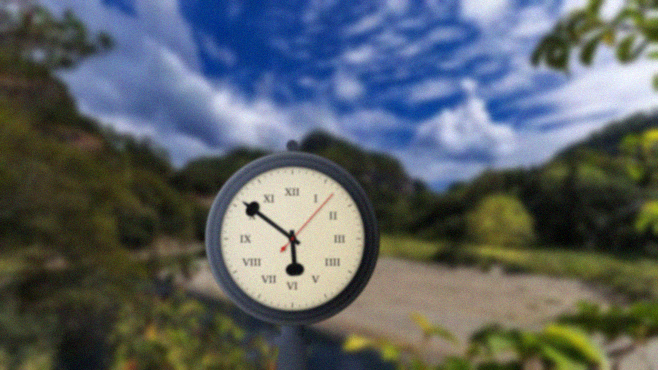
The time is **5:51:07**
